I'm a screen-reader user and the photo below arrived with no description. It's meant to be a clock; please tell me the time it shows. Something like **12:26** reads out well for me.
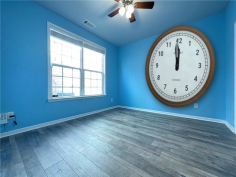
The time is **11:59**
